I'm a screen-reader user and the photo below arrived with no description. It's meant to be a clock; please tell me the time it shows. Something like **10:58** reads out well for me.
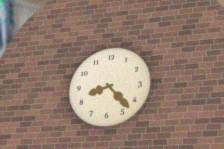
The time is **8:23**
